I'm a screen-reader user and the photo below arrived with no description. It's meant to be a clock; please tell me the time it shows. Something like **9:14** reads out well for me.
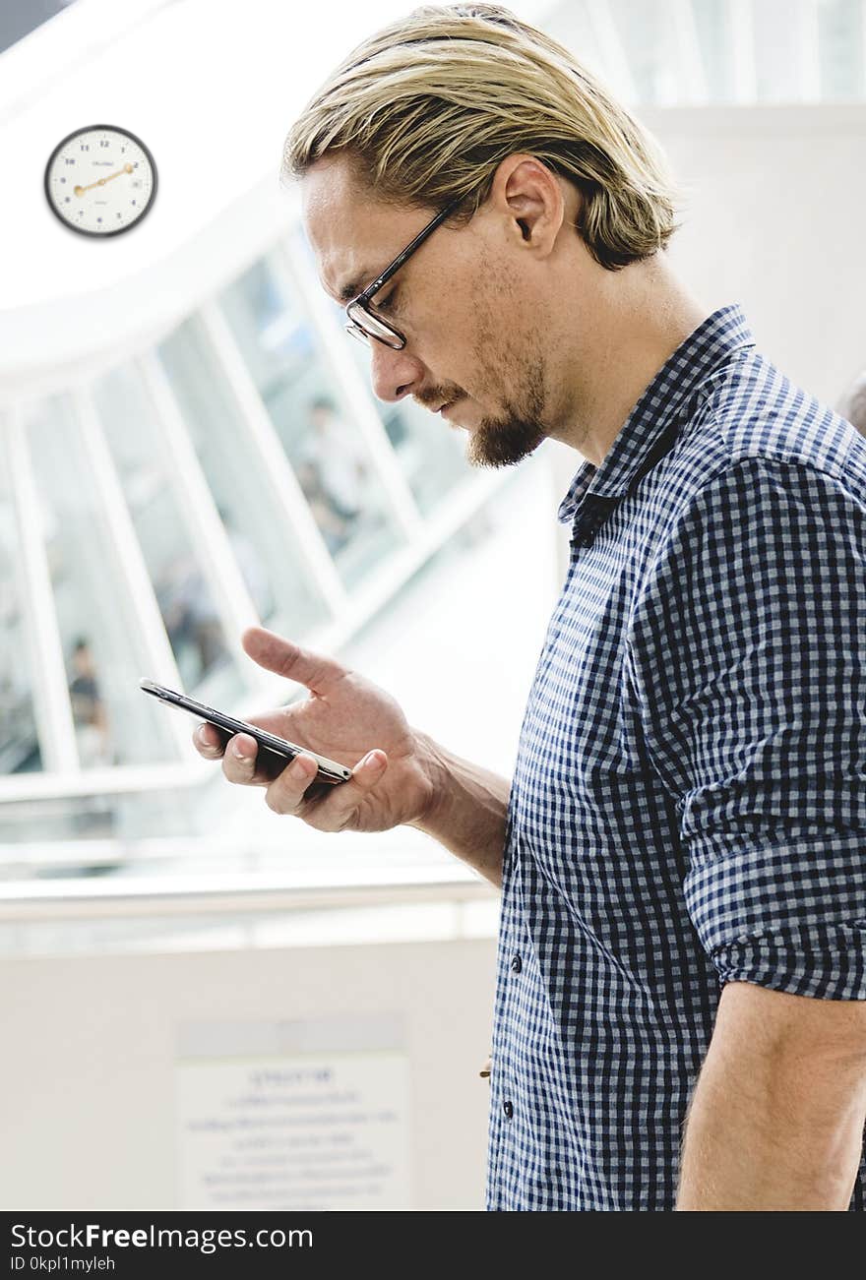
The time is **8:10**
